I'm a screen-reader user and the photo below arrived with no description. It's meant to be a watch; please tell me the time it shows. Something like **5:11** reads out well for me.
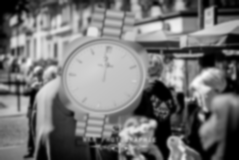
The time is **11:59**
